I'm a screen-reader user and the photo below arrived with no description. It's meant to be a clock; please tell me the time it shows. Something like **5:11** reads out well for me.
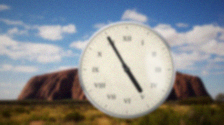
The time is **4:55**
